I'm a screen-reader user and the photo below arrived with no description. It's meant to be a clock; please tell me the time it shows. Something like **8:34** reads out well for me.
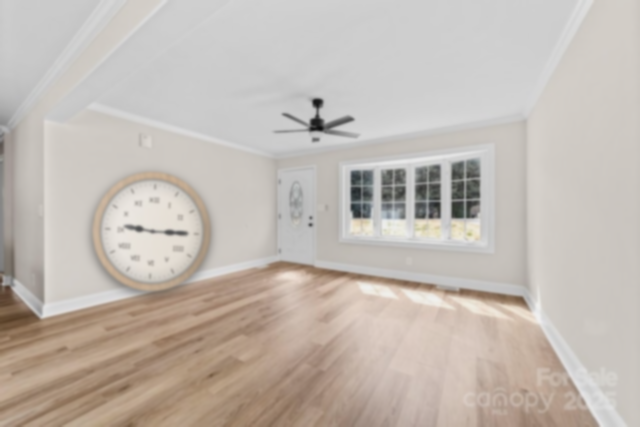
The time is **9:15**
